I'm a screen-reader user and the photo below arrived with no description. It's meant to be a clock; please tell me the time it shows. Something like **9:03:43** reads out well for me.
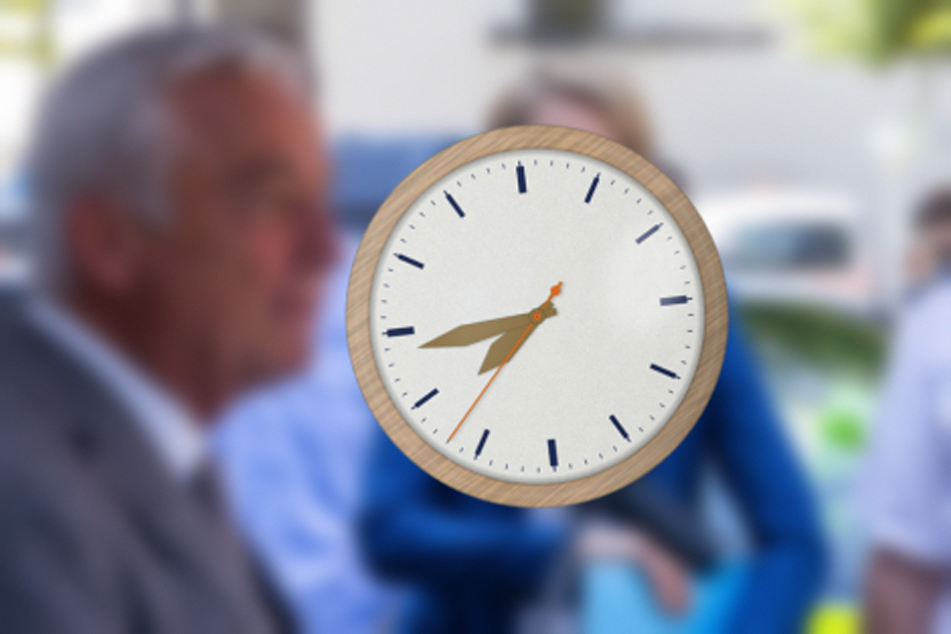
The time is **7:43:37**
